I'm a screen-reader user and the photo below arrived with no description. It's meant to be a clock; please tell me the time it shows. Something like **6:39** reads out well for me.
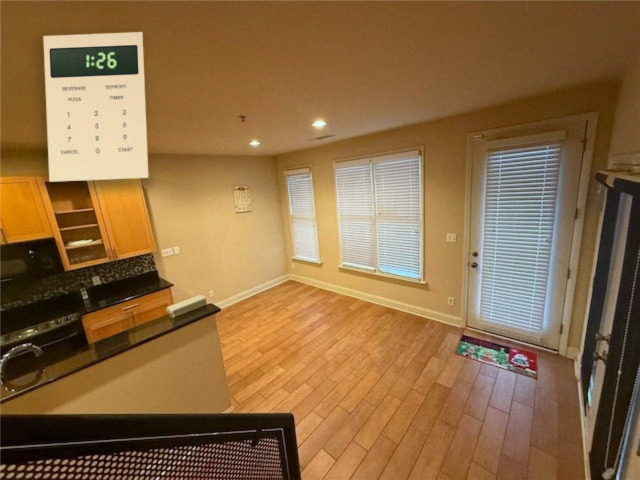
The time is **1:26**
